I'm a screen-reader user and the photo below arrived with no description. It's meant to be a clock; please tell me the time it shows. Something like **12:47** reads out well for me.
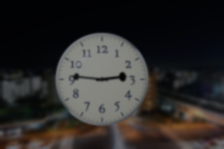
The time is **2:46**
